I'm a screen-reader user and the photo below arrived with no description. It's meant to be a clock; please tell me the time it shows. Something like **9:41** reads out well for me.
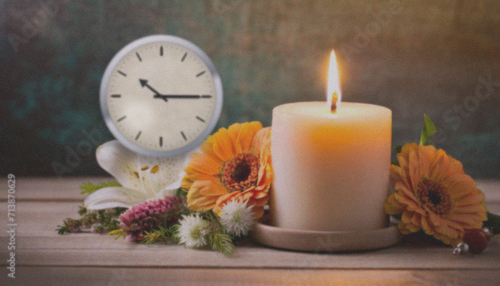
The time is **10:15**
